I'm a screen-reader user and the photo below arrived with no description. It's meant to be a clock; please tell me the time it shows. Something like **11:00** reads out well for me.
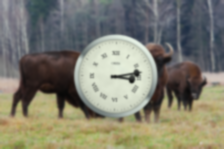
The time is **3:13**
